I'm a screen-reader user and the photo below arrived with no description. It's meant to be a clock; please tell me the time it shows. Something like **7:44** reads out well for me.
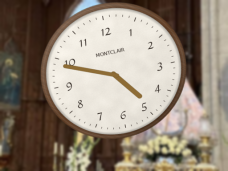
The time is **4:49**
